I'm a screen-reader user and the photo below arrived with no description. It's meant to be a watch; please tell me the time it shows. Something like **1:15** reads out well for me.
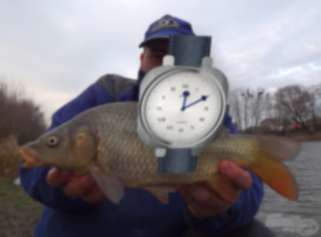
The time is **12:10**
